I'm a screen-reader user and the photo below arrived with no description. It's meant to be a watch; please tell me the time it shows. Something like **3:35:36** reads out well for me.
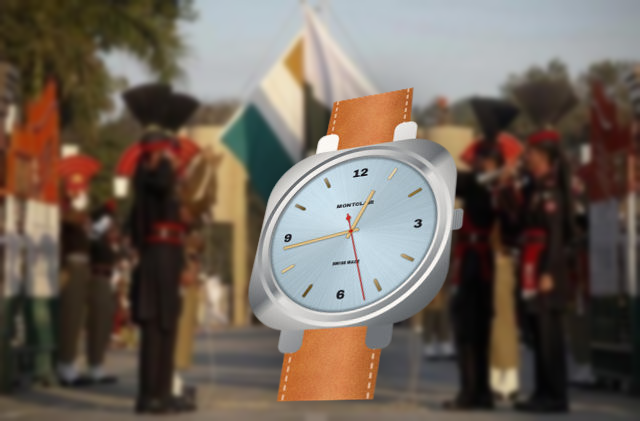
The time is **12:43:27**
